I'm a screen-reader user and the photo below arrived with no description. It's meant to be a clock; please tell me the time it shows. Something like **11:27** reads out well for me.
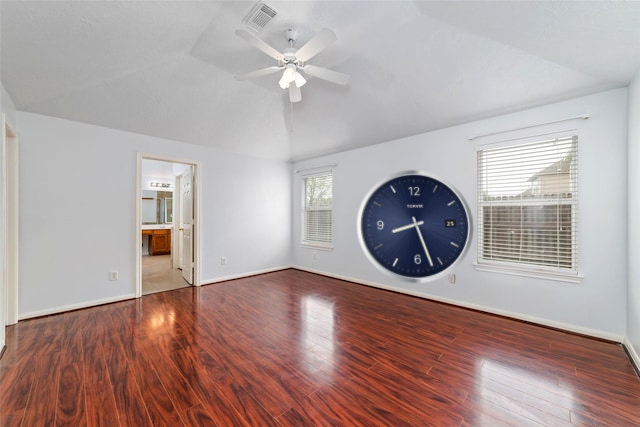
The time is **8:27**
